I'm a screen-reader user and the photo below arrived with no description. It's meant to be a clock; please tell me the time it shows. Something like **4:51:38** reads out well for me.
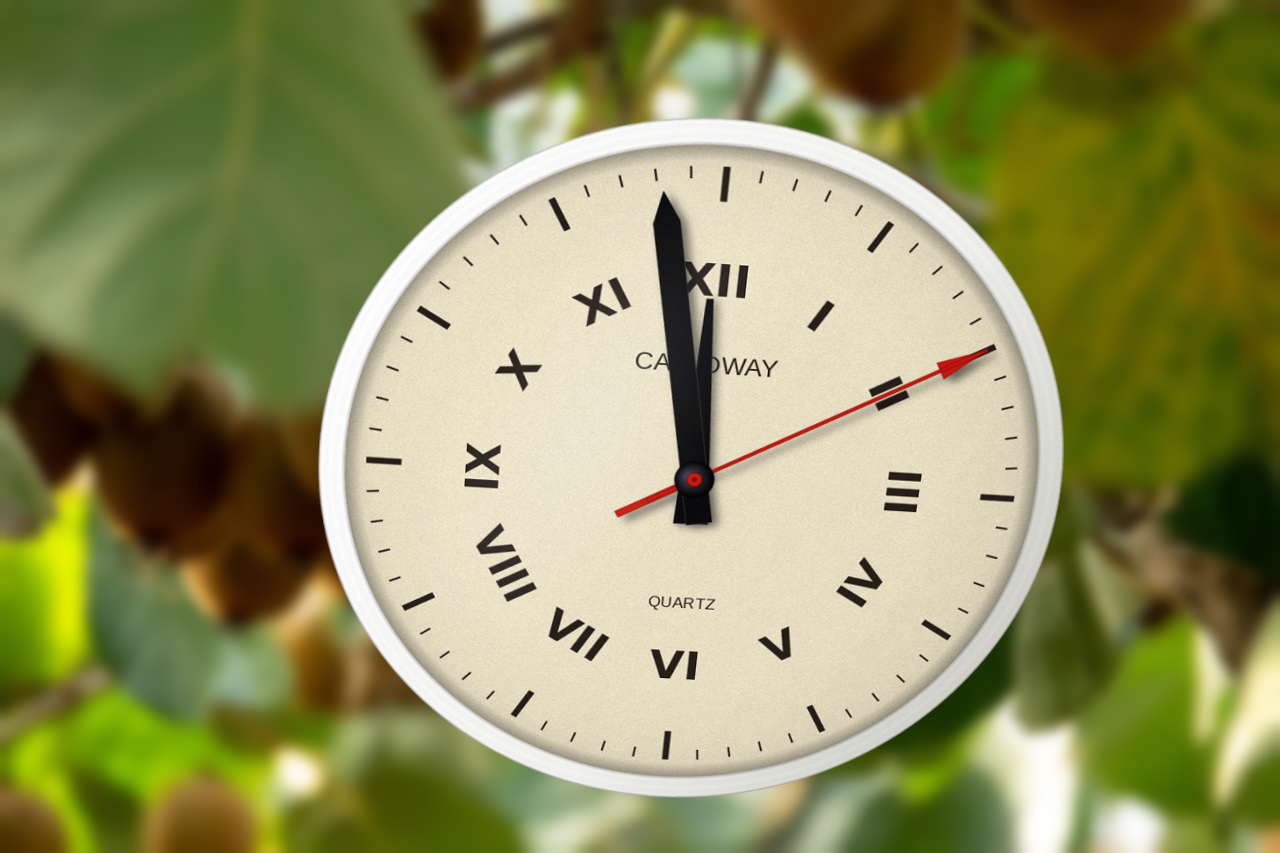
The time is **11:58:10**
